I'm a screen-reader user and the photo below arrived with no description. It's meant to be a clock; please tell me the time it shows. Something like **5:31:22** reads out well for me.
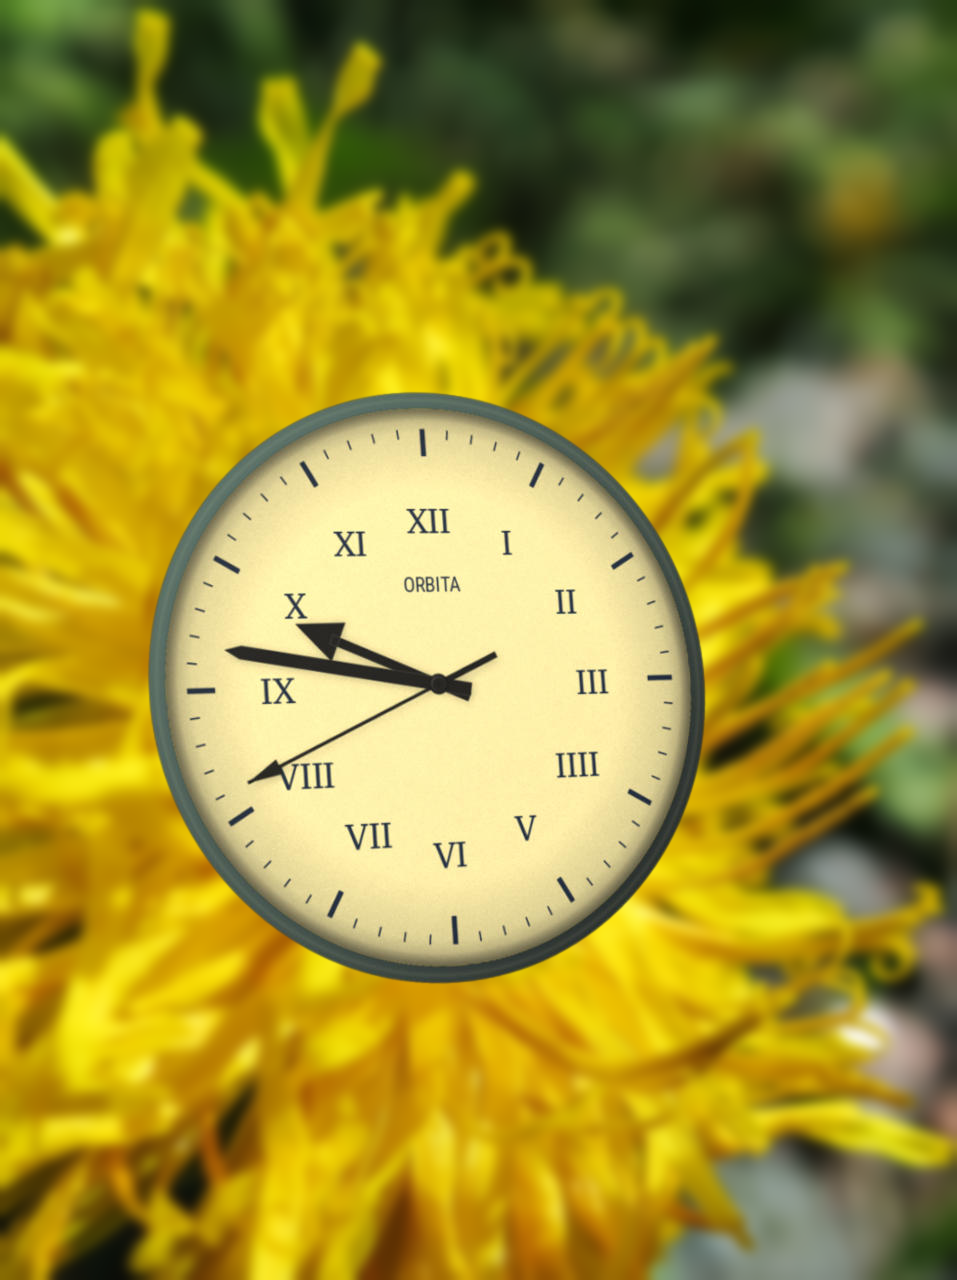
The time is **9:46:41**
